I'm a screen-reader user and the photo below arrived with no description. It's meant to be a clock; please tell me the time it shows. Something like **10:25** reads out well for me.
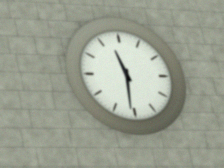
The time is **11:31**
